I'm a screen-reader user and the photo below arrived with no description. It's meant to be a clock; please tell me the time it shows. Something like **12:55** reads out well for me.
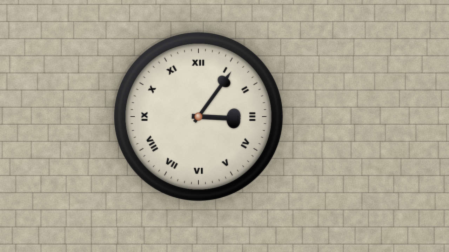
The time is **3:06**
